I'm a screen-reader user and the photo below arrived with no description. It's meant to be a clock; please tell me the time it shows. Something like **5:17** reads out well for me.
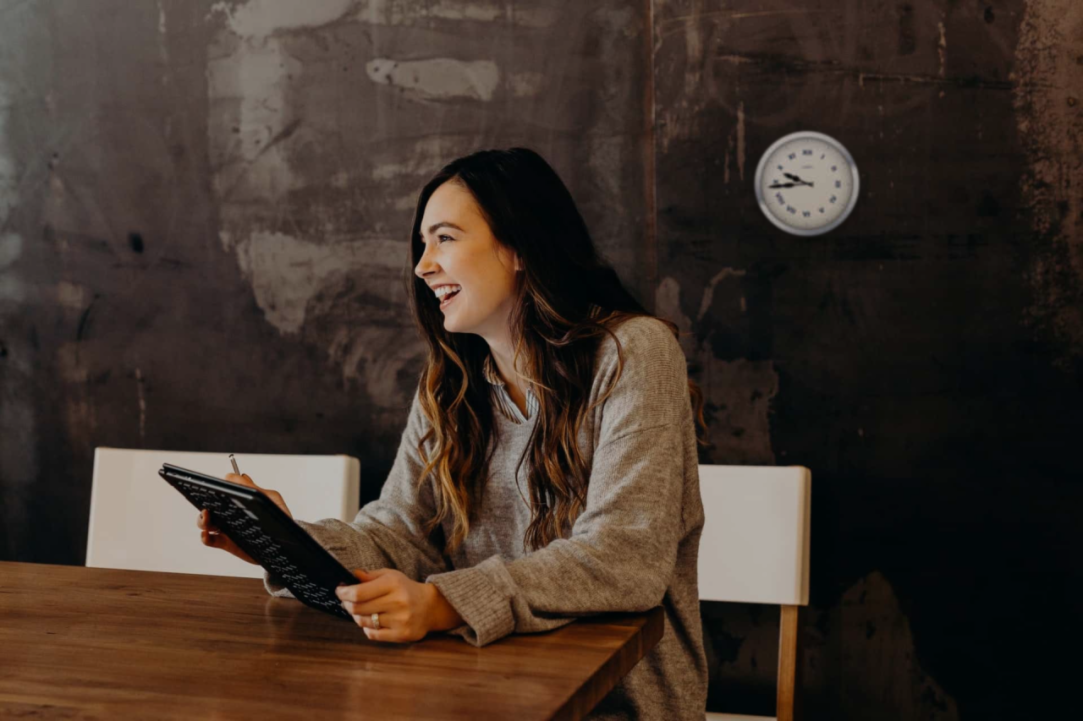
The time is **9:44**
